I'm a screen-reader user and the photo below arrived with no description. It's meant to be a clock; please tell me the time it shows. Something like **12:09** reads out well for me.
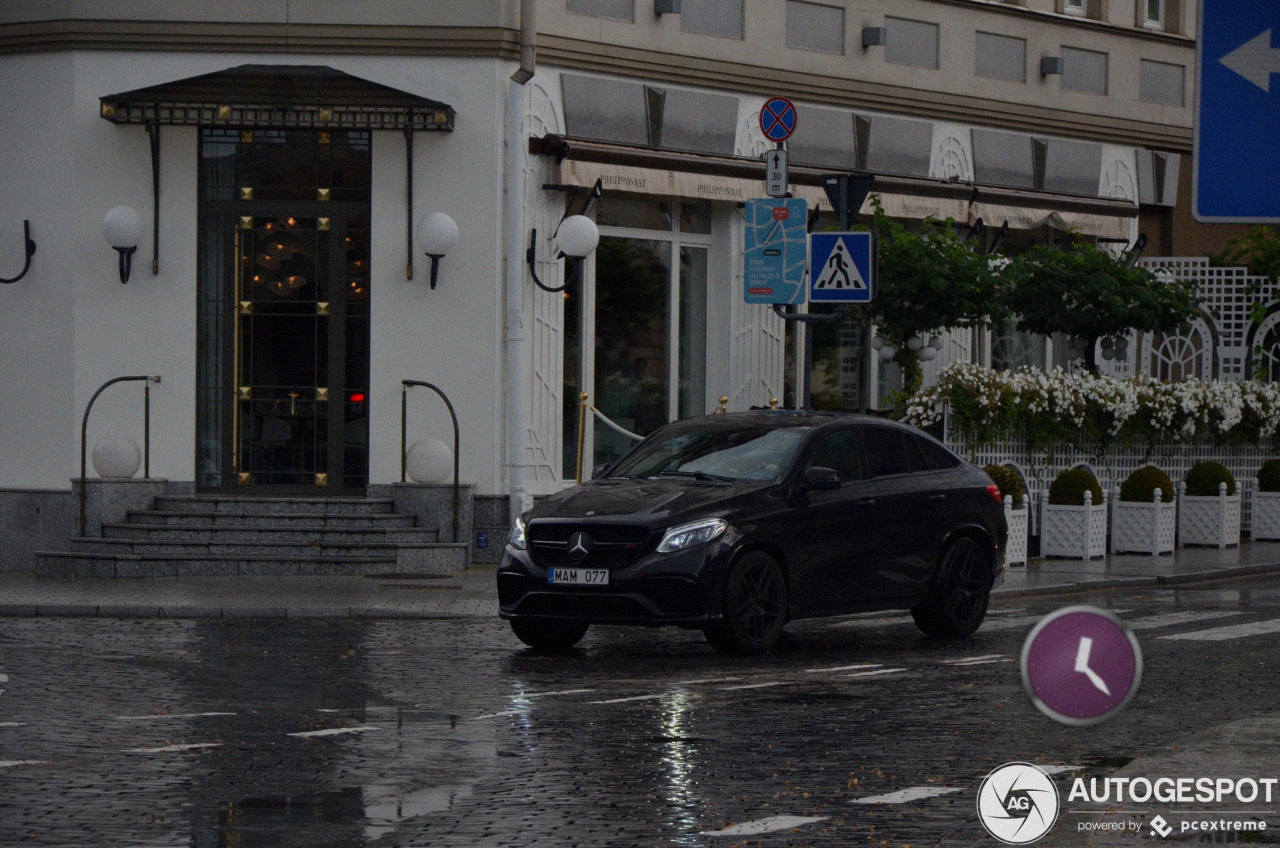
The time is **12:23**
